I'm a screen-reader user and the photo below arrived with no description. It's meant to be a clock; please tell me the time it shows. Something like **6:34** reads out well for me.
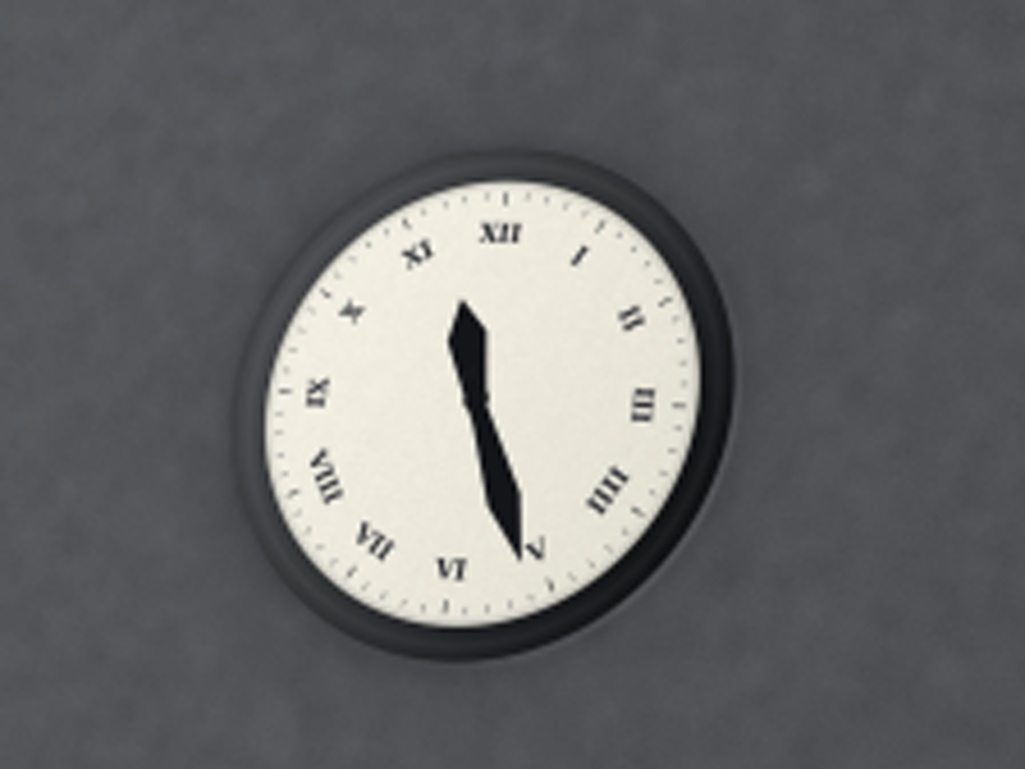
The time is **11:26**
